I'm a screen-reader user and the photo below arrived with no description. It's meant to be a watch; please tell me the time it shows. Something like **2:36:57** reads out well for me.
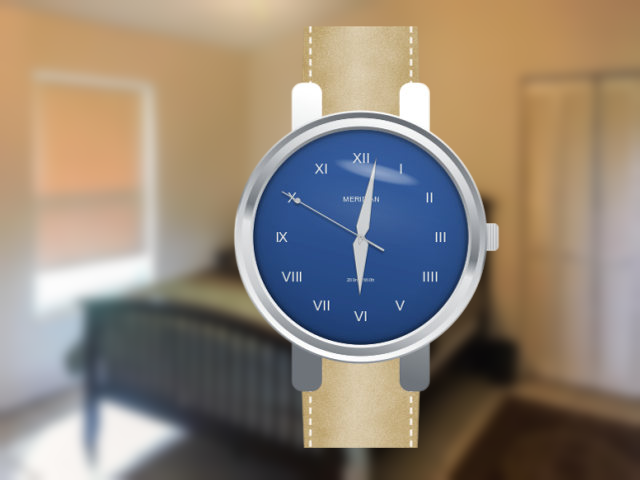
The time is **6:01:50**
